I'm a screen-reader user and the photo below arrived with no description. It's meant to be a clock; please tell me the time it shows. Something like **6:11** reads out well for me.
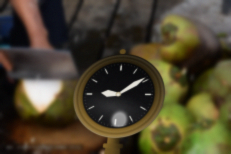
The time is **9:09**
